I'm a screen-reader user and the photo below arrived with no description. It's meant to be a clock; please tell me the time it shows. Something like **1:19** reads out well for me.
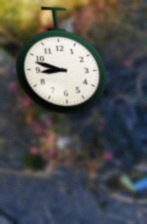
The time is **8:48**
